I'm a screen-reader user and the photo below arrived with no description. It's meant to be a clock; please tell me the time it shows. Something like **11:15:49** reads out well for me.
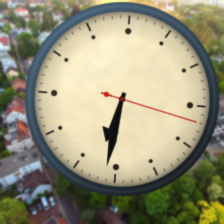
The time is **6:31:17**
